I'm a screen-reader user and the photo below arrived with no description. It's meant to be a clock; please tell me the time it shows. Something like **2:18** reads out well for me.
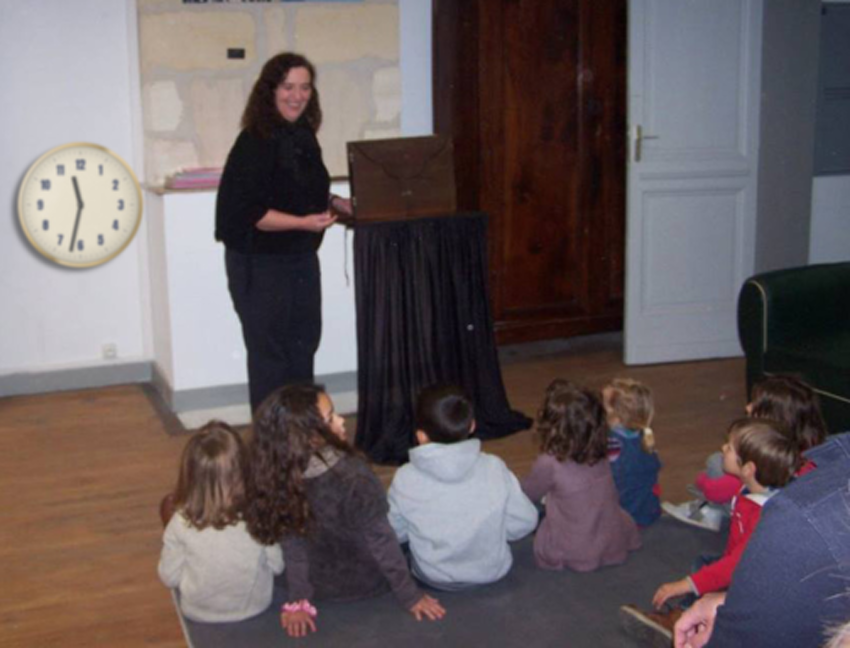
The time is **11:32**
